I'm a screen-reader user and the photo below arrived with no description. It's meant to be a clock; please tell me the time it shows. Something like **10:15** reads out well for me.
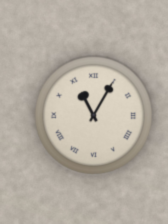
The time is **11:05**
